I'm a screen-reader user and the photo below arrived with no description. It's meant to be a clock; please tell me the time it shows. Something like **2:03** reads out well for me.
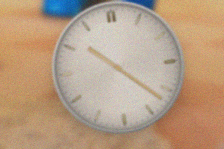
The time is **10:22**
